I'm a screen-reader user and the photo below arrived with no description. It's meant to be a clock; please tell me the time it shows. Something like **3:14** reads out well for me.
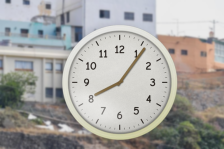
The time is **8:06**
